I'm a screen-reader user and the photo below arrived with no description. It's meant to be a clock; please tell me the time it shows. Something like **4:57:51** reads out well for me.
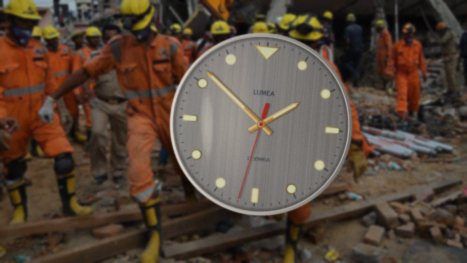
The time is **1:51:32**
